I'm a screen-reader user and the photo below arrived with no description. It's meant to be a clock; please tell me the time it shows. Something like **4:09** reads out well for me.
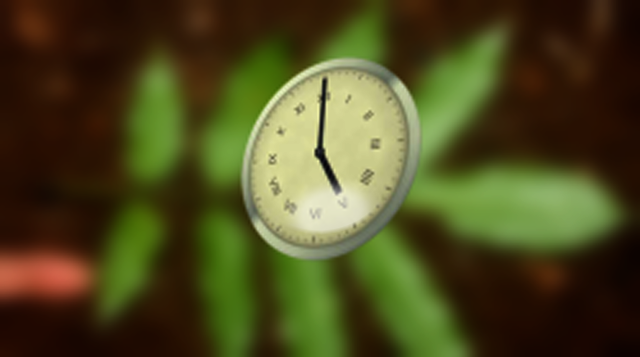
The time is **5:00**
